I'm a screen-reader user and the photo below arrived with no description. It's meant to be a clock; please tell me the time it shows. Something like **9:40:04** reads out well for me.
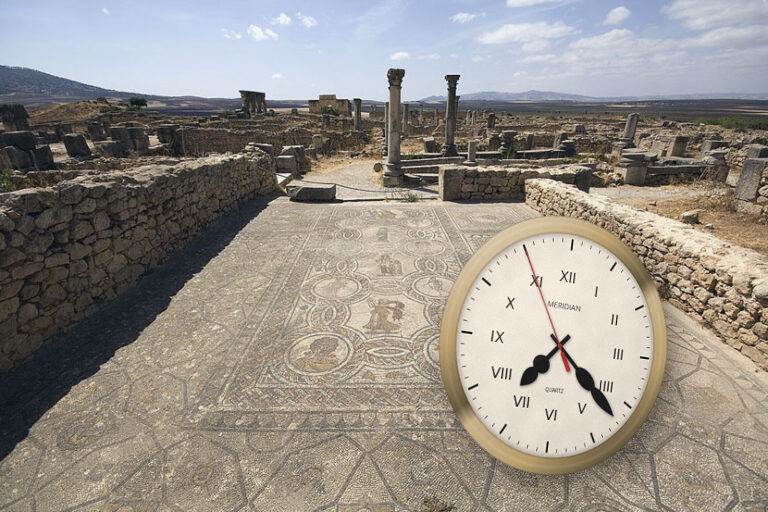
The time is **7:21:55**
